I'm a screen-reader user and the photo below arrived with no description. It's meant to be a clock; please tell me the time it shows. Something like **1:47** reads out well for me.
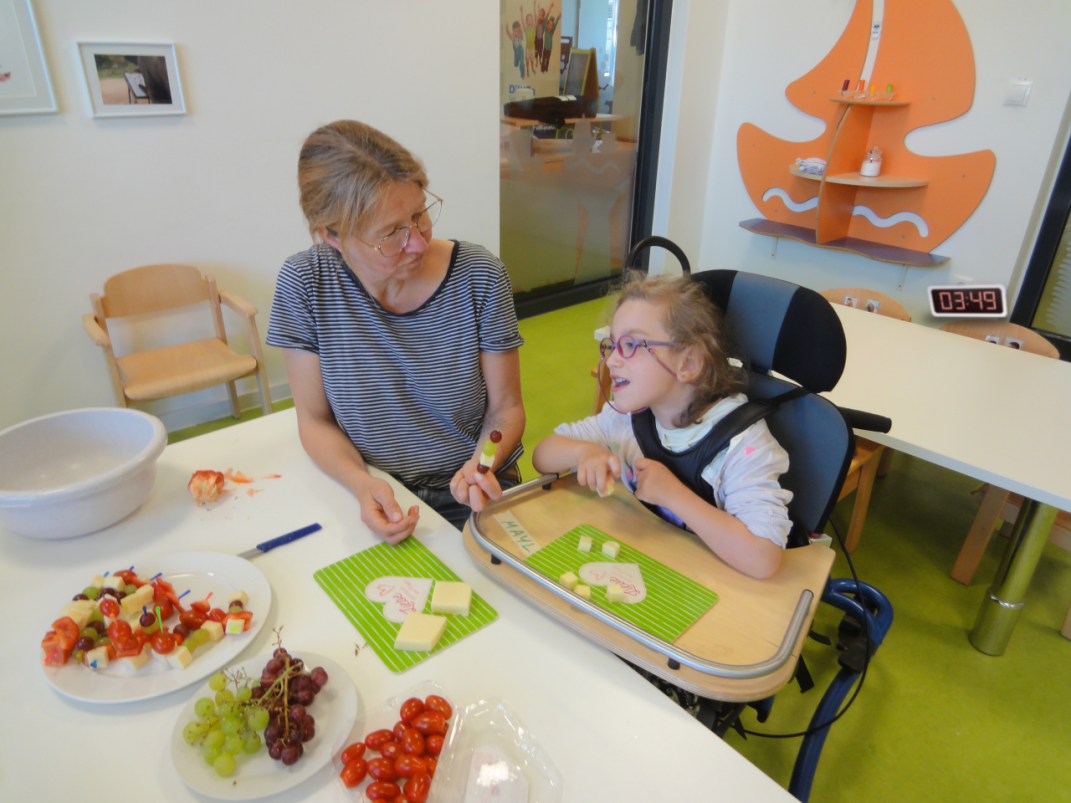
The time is **3:49**
